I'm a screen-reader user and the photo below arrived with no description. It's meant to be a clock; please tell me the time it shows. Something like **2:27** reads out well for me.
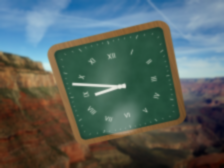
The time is **8:48**
